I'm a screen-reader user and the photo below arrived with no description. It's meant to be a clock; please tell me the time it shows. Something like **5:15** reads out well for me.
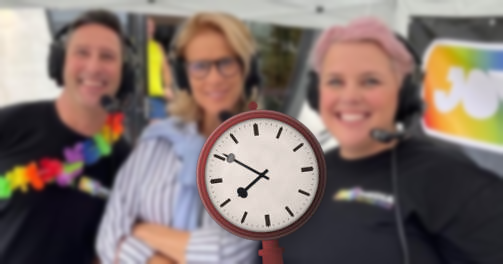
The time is **7:51**
